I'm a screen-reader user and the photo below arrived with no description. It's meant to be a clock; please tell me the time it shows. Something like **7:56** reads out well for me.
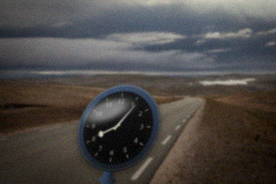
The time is **8:06**
